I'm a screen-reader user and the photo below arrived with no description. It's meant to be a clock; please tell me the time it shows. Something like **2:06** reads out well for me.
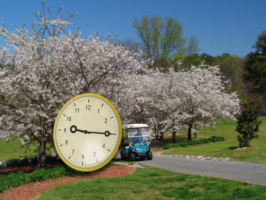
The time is **9:15**
